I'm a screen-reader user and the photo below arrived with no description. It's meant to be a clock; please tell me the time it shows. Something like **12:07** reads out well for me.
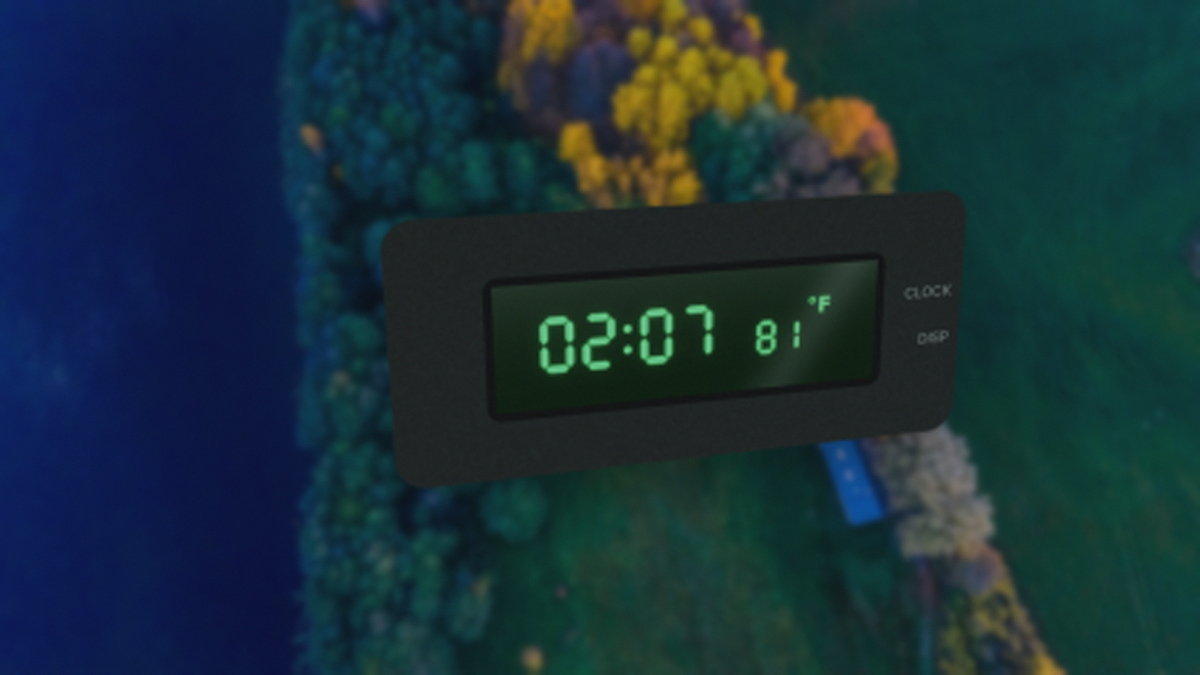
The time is **2:07**
